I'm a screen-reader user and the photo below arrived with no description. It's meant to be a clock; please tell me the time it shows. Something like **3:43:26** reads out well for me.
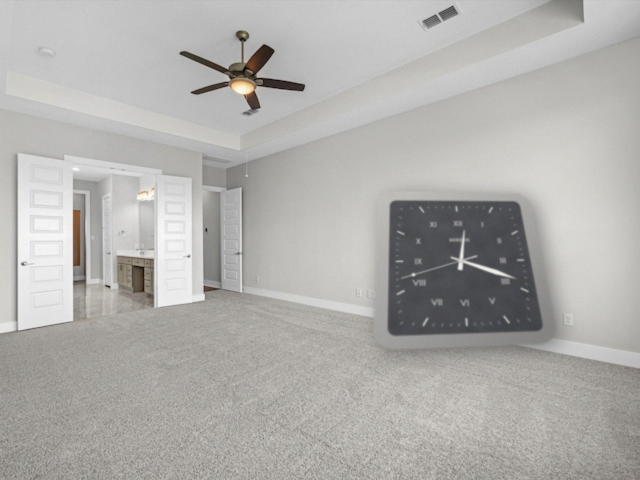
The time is **12:18:42**
